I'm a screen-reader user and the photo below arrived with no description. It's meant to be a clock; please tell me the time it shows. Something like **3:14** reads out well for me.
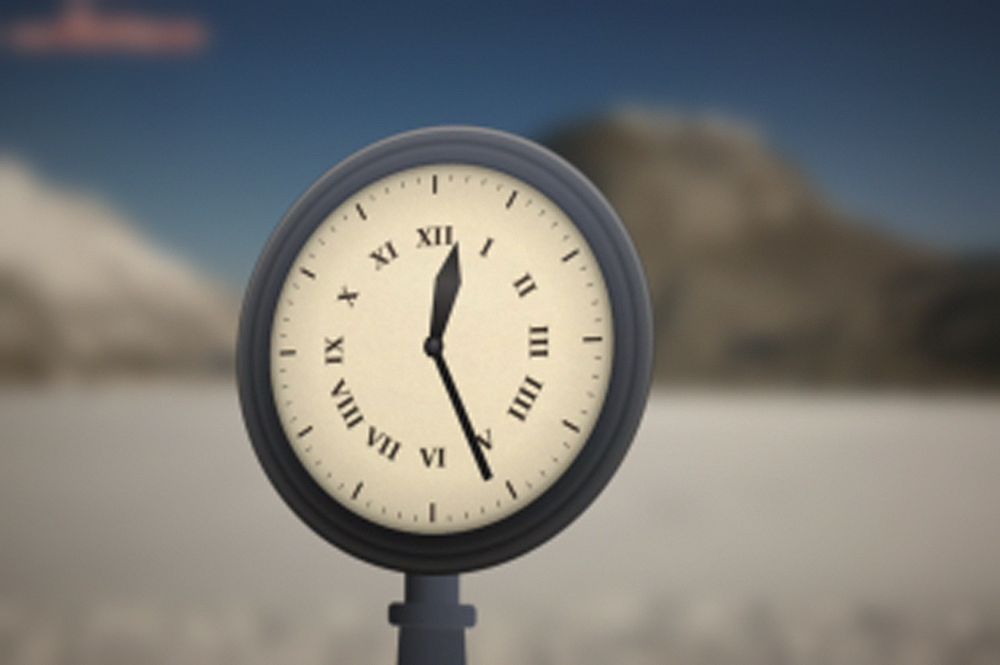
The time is **12:26**
